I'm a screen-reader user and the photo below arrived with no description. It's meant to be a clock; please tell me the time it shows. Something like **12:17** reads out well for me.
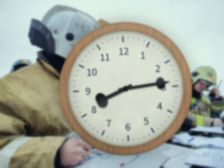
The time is **8:14**
